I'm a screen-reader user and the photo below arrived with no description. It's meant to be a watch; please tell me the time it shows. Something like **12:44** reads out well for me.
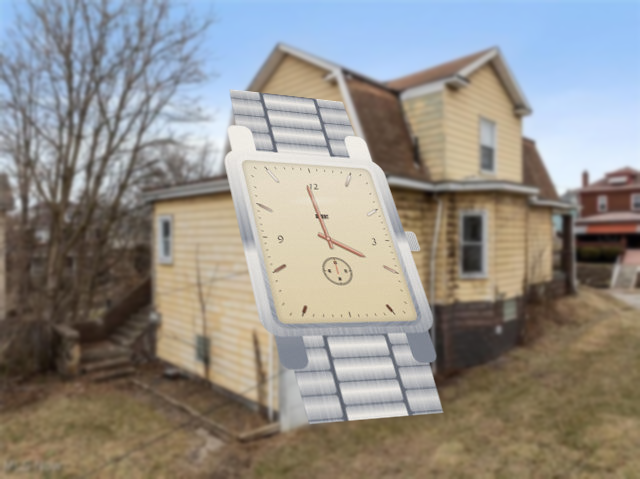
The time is **3:59**
